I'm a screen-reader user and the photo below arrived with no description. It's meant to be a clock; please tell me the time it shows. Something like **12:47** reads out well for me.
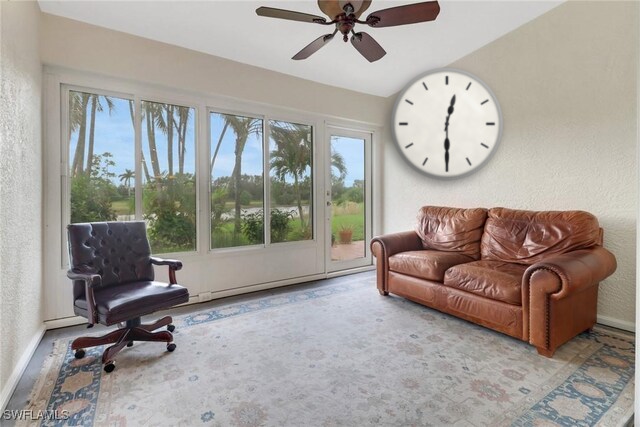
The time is **12:30**
